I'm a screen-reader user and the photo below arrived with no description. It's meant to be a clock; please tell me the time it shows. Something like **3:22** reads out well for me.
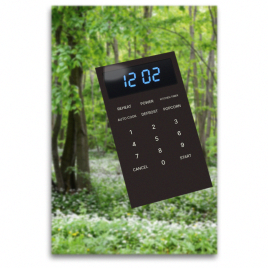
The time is **12:02**
